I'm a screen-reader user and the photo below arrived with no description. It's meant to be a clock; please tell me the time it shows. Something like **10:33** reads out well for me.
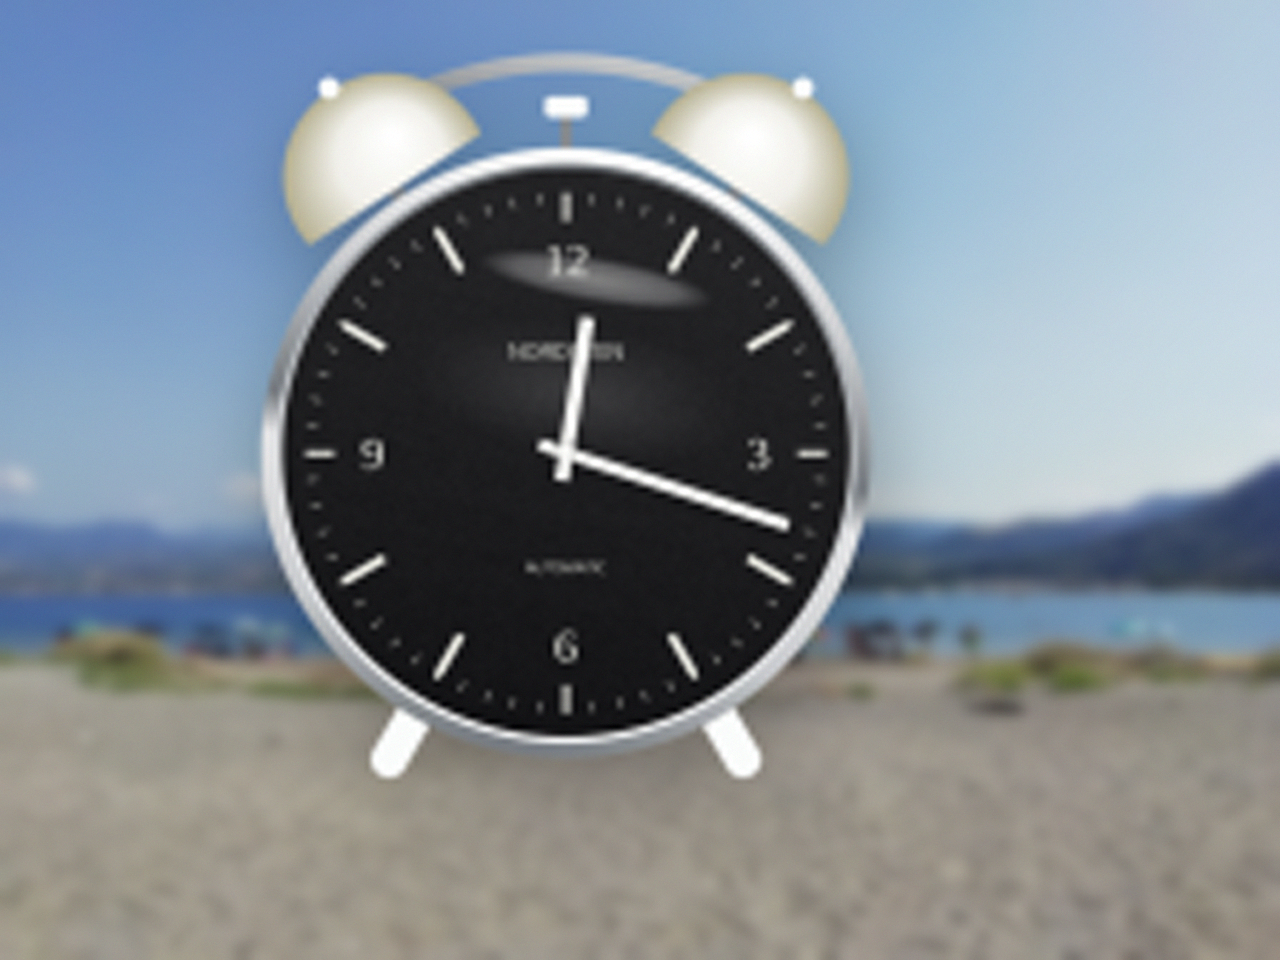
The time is **12:18**
